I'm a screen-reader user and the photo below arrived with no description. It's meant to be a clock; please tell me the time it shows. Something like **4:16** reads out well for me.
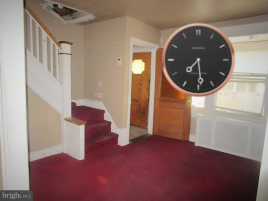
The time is **7:29**
